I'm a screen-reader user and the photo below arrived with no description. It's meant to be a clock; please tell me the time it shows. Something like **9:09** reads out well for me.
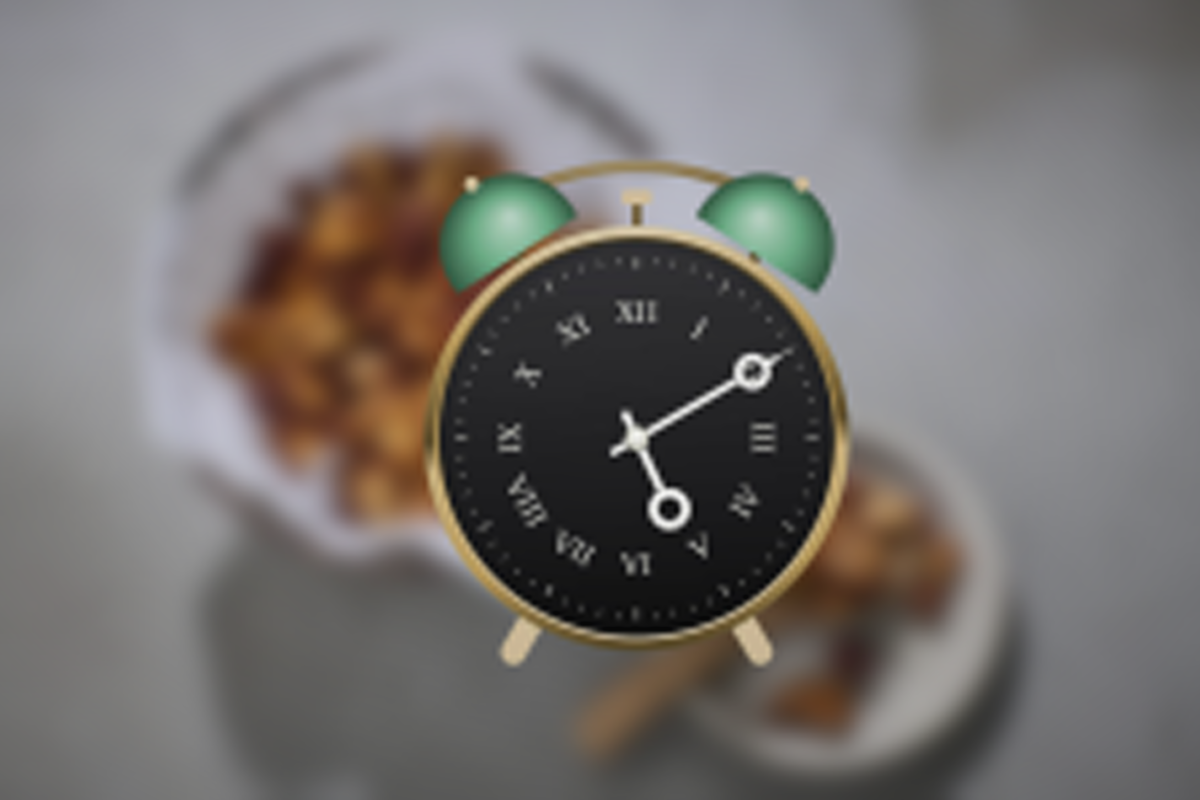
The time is **5:10**
